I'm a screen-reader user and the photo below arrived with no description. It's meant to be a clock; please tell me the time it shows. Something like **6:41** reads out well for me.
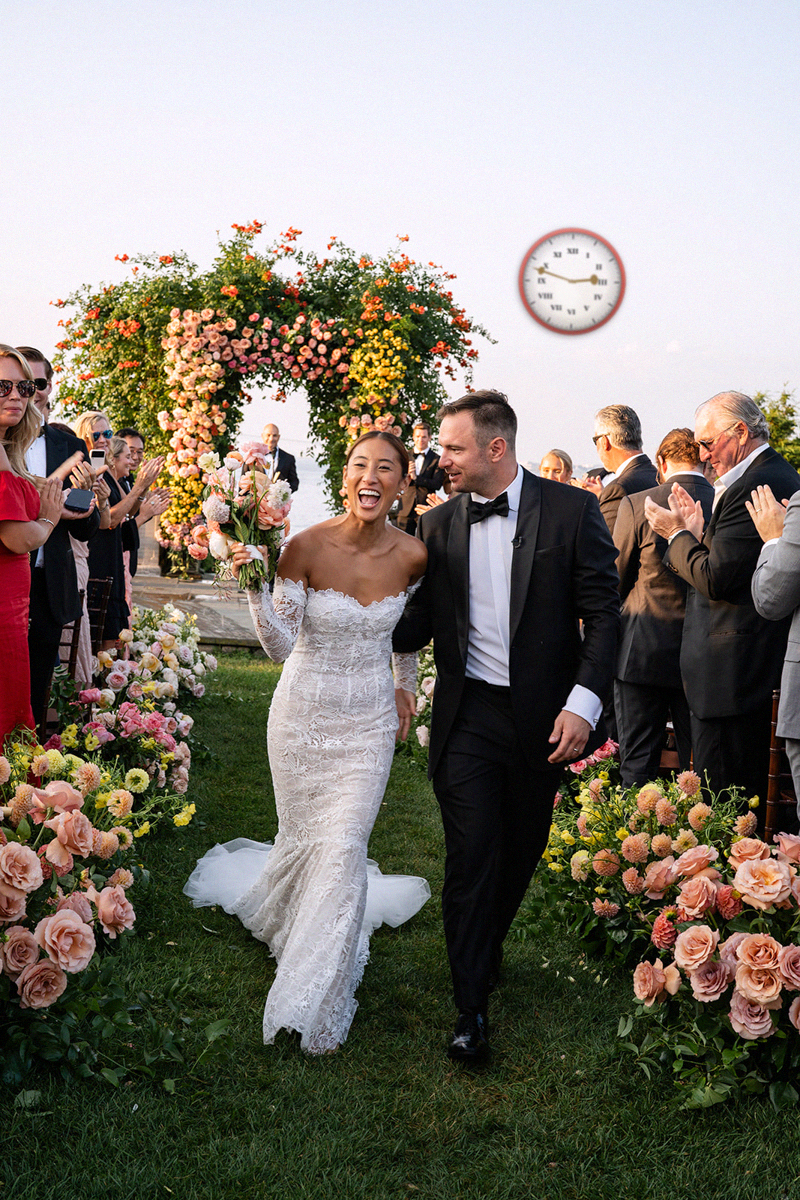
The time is **2:48**
